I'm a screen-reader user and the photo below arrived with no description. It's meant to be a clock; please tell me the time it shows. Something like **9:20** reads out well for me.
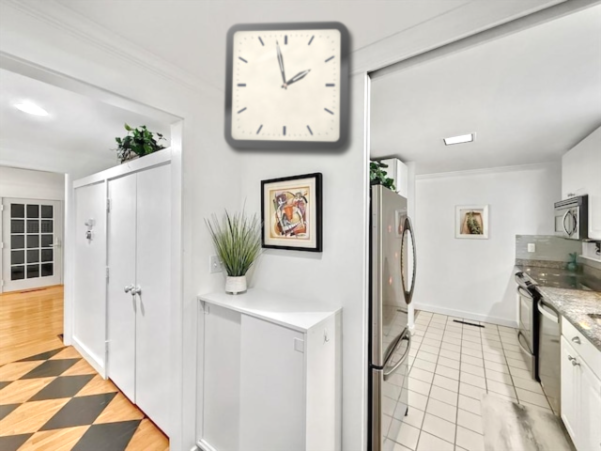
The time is **1:58**
